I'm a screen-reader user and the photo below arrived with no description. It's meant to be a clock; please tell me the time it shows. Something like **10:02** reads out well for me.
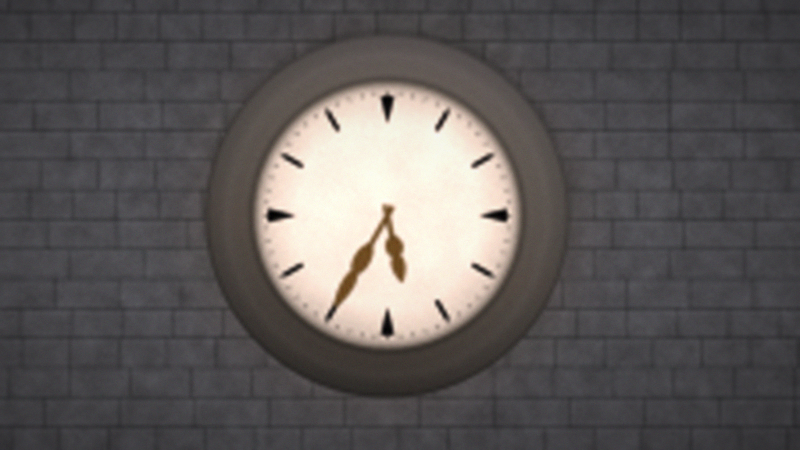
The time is **5:35**
